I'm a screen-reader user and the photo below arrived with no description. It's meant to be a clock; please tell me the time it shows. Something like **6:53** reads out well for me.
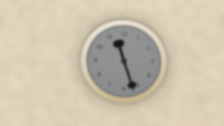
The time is **11:27**
